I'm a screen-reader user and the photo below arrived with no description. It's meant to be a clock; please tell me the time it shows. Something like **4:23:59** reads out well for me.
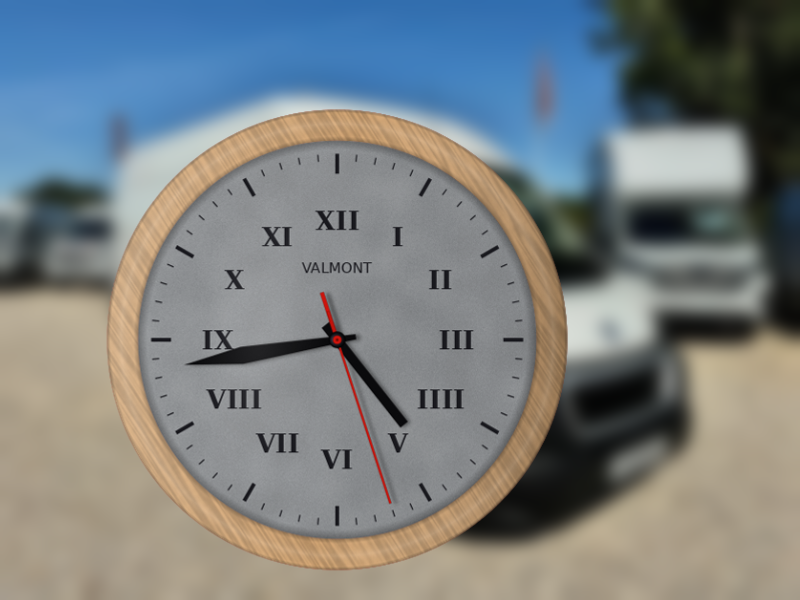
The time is **4:43:27**
